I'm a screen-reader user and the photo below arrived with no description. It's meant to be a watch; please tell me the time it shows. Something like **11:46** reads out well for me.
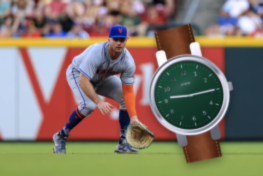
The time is **9:15**
